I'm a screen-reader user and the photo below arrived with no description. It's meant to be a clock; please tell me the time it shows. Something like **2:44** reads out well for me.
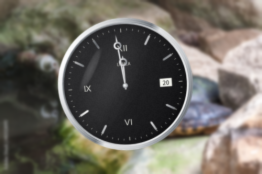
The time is **11:59**
